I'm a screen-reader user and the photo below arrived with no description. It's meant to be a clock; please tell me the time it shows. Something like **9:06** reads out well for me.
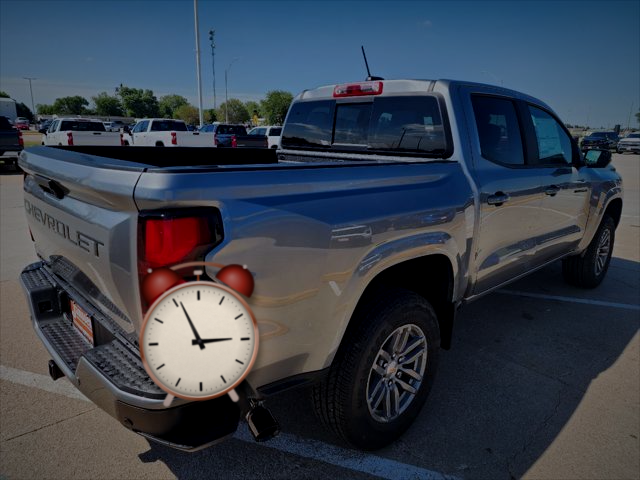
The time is **2:56**
